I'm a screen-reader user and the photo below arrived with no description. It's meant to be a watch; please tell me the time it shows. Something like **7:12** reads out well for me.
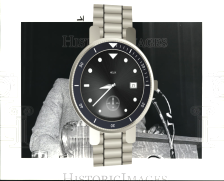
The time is **8:38**
